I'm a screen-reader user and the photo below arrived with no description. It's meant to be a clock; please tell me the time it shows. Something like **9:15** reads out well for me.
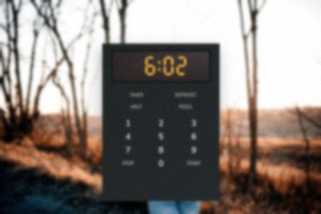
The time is **6:02**
